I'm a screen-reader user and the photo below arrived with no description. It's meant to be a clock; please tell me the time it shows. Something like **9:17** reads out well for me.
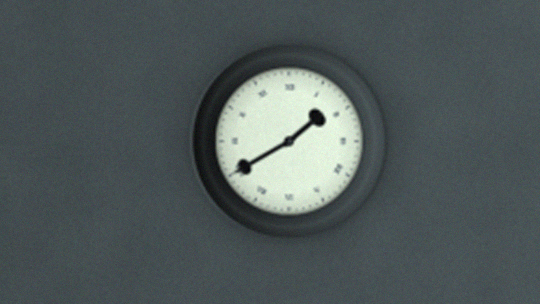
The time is **1:40**
